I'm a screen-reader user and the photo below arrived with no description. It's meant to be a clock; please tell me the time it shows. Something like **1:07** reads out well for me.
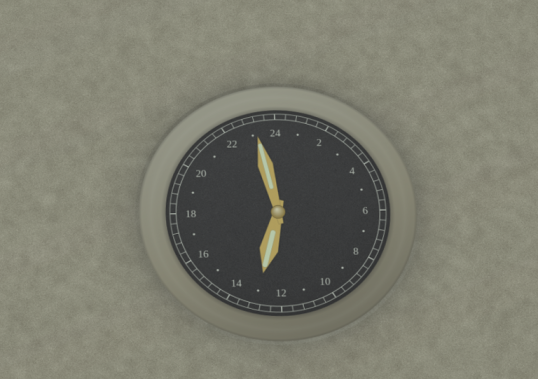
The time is **12:58**
